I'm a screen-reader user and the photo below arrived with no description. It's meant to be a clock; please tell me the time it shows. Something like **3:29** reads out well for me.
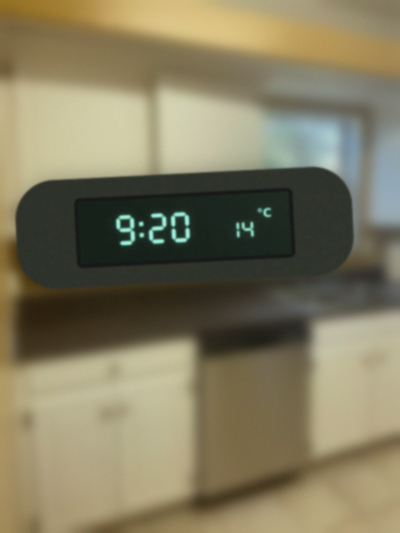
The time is **9:20**
